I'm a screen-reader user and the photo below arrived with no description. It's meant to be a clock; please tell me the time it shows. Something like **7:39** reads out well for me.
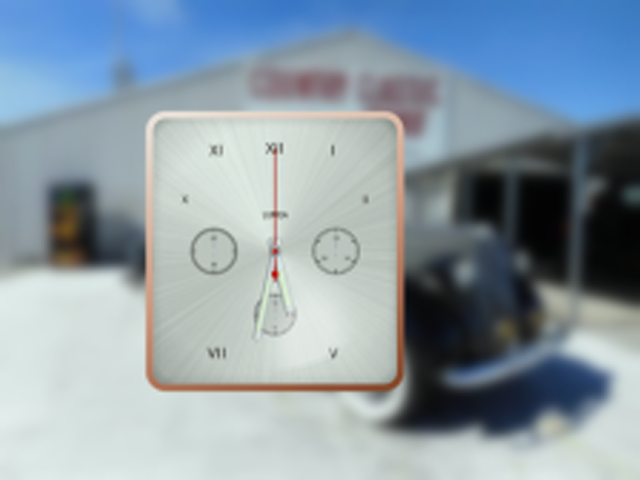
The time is **5:32**
